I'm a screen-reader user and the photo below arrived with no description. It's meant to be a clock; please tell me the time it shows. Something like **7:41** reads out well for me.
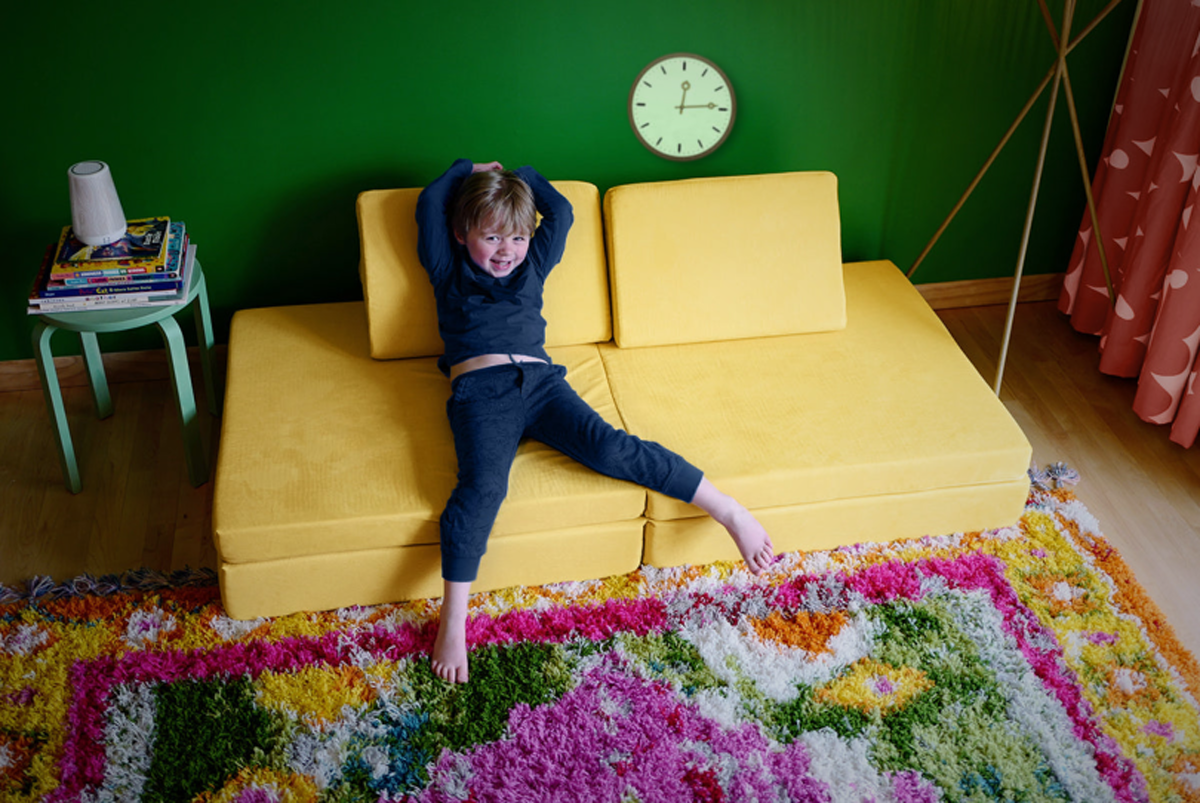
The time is **12:14**
